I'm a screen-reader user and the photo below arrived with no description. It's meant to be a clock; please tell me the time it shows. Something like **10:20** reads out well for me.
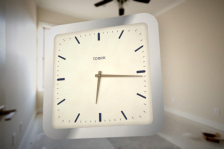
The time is **6:16**
